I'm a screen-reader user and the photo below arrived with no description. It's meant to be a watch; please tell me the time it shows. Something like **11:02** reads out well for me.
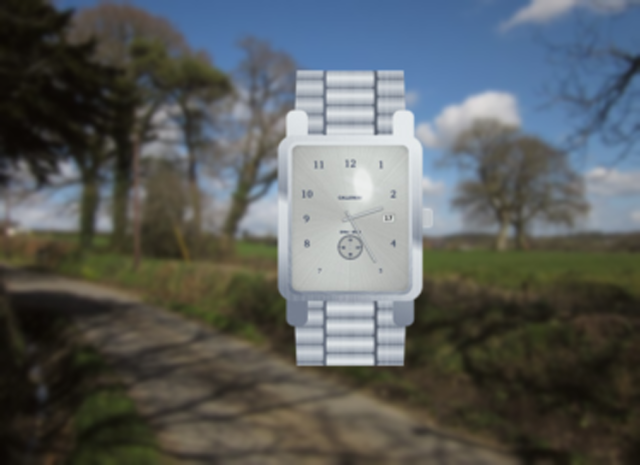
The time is **2:25**
